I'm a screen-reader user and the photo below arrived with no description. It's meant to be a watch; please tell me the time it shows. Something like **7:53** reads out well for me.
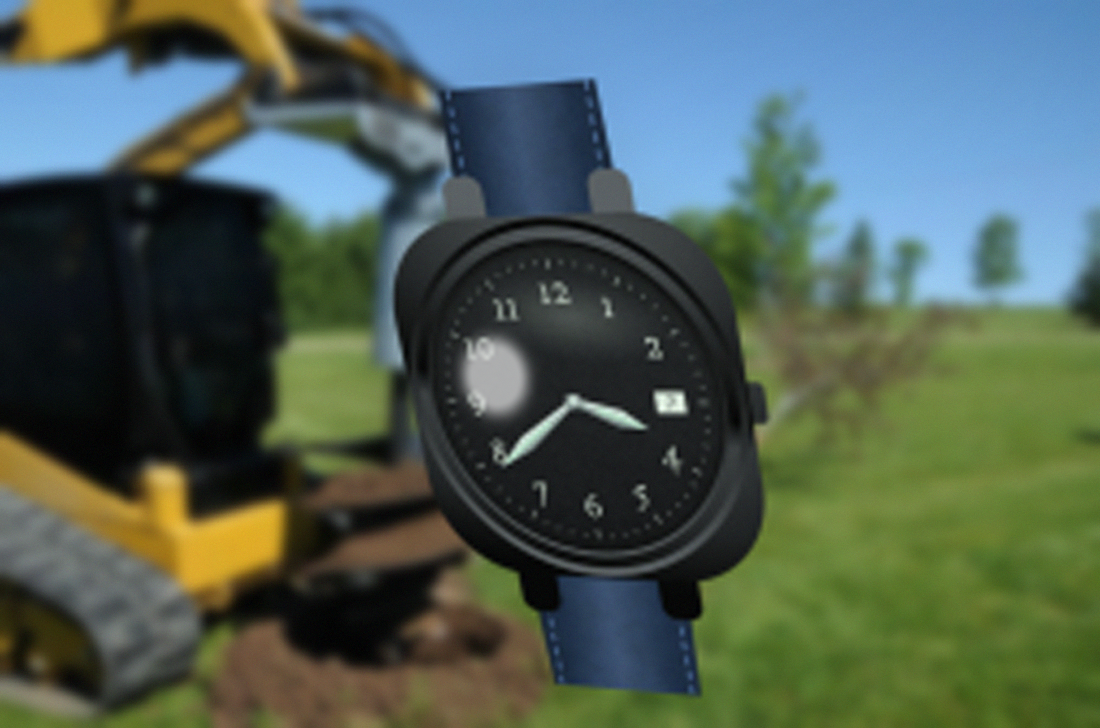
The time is **3:39**
